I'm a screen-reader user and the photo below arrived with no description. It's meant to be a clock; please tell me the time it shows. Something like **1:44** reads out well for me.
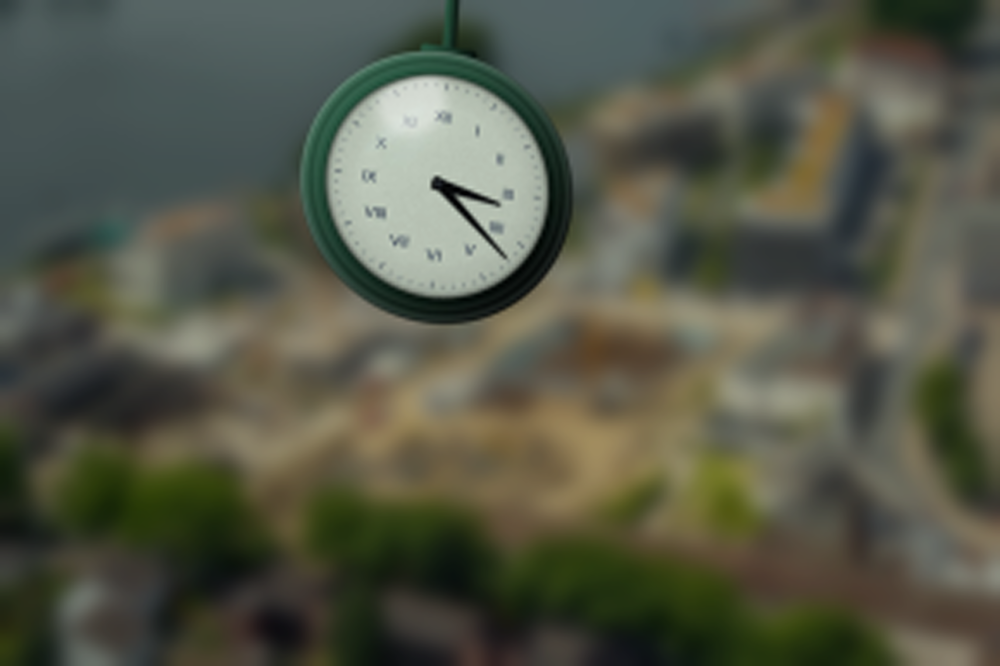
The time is **3:22**
